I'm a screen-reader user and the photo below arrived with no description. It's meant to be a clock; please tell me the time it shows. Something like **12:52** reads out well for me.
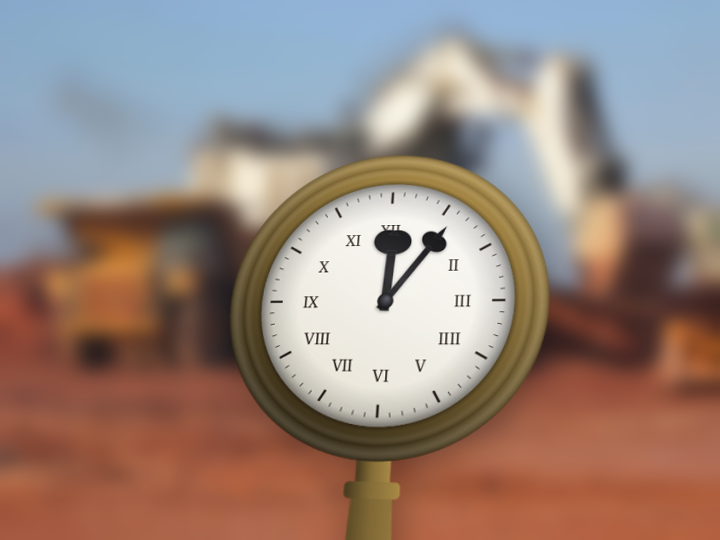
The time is **12:06**
